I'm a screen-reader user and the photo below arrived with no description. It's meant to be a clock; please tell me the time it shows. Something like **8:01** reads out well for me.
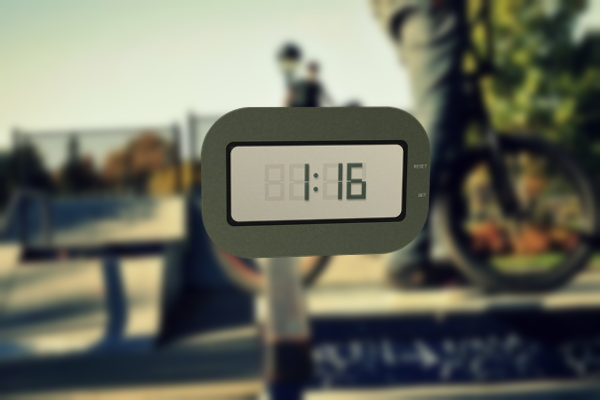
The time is **1:16**
